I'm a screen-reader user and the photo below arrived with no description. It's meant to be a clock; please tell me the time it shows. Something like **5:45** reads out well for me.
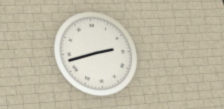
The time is **2:43**
